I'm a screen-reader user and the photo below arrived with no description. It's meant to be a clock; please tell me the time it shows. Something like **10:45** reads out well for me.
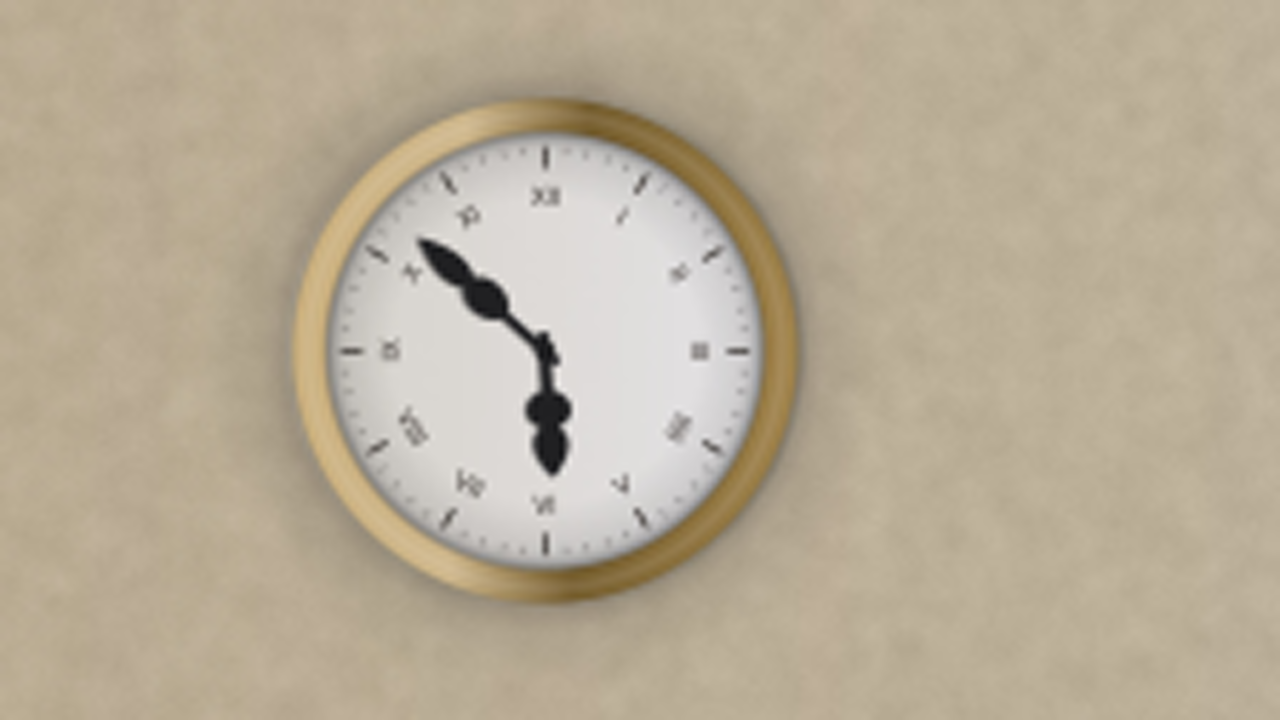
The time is **5:52**
